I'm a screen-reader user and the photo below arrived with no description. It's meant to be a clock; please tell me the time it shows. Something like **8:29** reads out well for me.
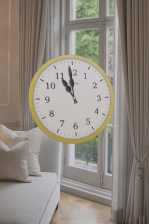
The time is **10:59**
